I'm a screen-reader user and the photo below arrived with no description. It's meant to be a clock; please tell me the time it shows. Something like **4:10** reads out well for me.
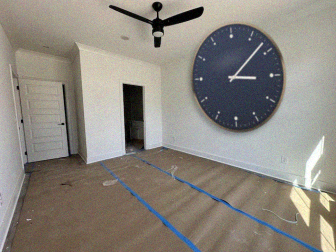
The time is **3:08**
